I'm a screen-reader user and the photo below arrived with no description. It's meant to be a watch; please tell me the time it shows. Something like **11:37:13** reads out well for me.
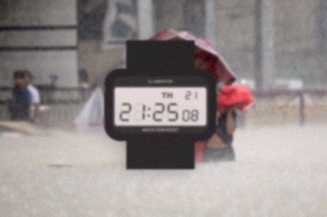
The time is **21:25:08**
